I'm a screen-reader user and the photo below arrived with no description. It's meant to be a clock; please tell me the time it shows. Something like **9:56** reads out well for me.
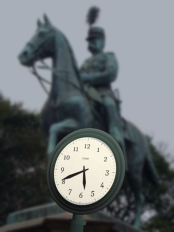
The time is **5:41**
